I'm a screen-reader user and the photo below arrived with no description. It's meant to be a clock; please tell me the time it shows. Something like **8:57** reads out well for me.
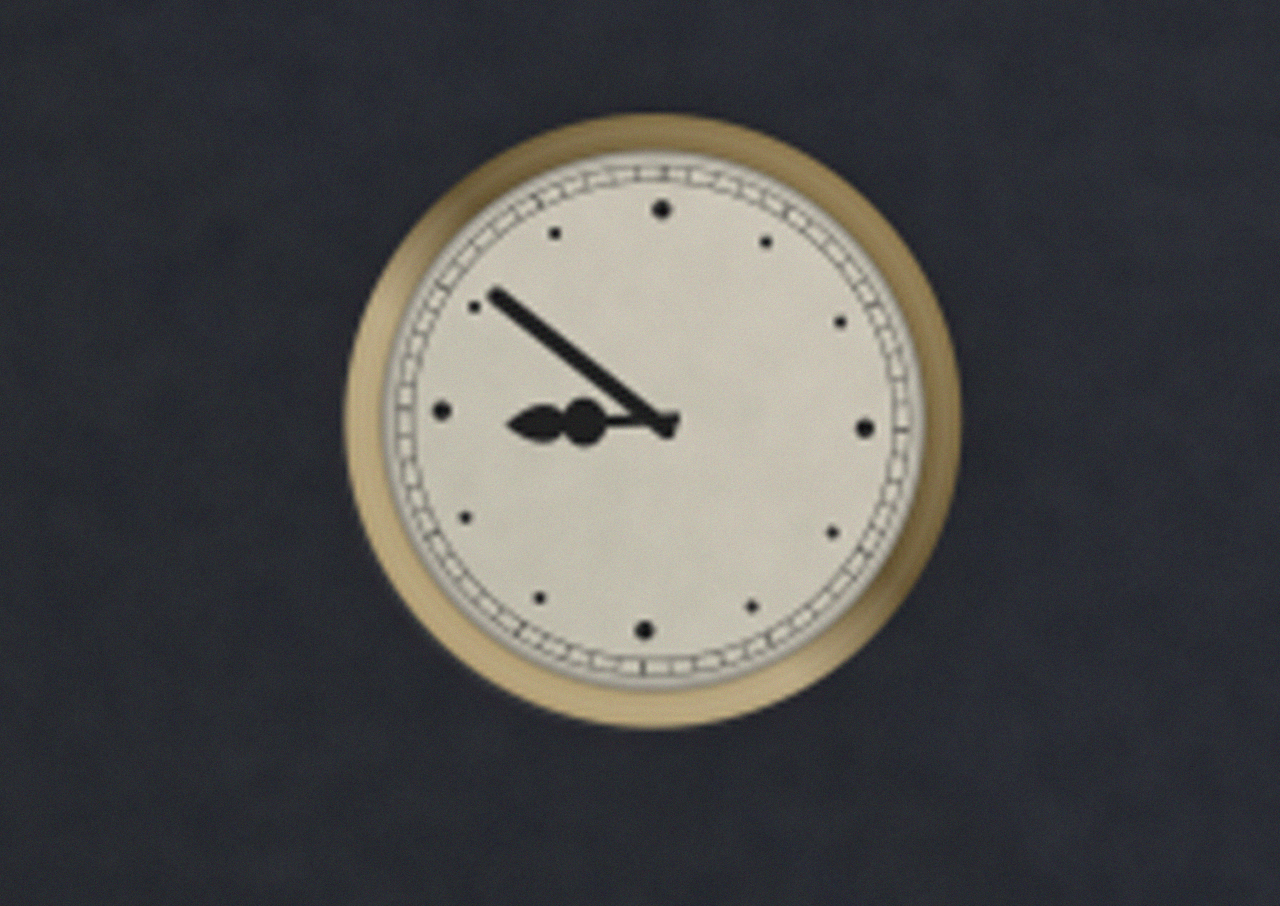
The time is **8:51**
